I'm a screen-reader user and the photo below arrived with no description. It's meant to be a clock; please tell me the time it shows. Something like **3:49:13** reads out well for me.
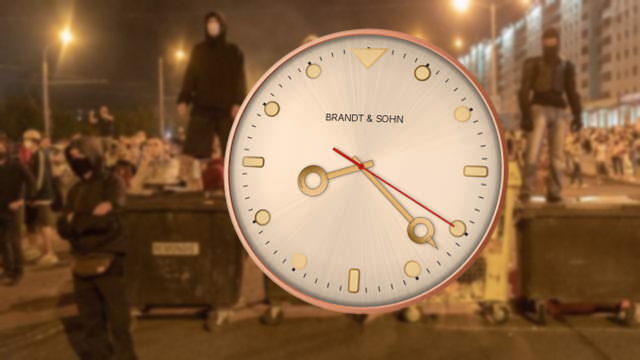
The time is **8:22:20**
